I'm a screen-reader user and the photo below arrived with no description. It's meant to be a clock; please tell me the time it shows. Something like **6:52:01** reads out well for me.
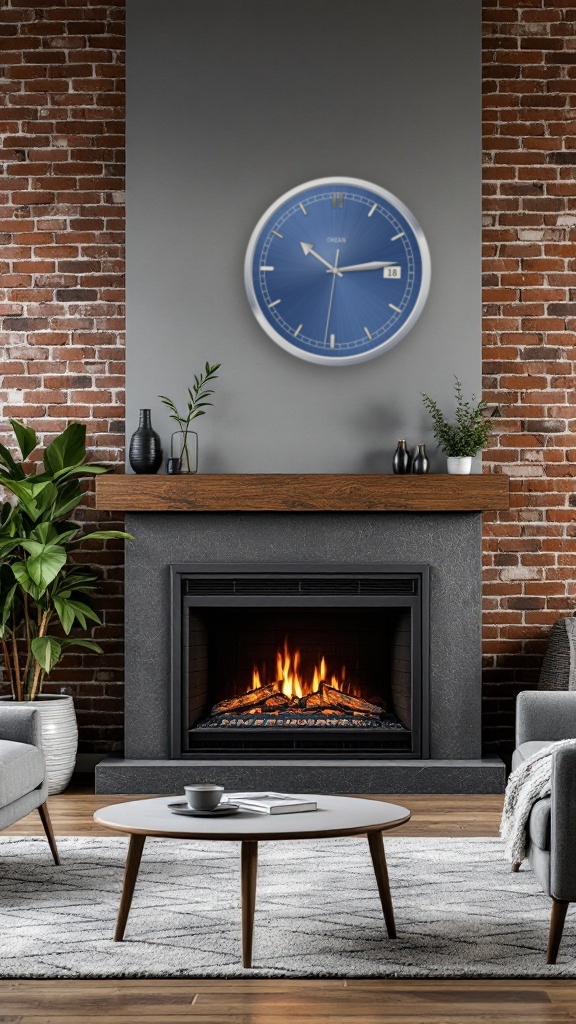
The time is **10:13:31**
